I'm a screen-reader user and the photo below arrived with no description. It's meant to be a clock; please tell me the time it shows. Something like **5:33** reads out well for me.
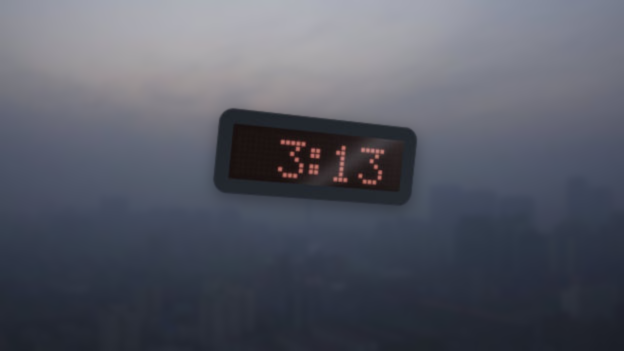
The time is **3:13**
